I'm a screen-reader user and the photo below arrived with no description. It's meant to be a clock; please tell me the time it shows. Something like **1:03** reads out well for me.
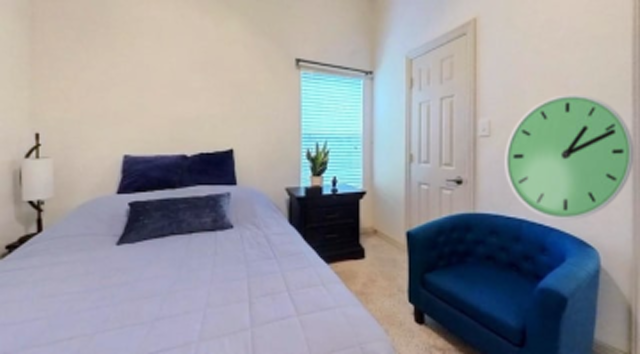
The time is **1:11**
